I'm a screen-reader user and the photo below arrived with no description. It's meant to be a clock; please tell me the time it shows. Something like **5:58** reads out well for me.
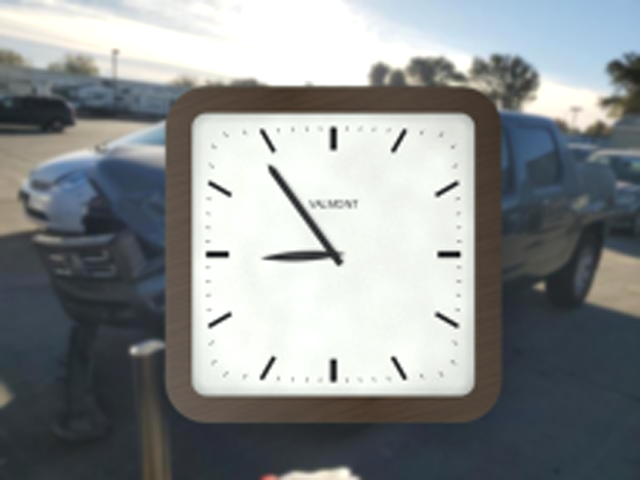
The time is **8:54**
